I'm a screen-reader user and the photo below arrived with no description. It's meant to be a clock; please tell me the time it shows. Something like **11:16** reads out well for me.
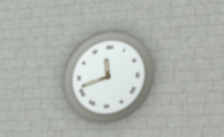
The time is **11:42**
